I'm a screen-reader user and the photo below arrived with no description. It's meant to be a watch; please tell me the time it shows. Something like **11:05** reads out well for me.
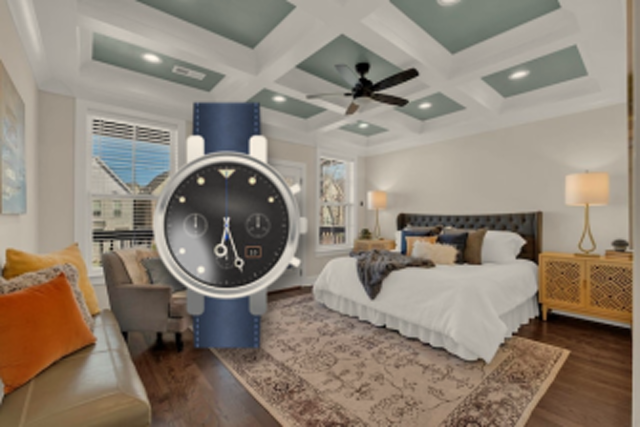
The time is **6:27**
